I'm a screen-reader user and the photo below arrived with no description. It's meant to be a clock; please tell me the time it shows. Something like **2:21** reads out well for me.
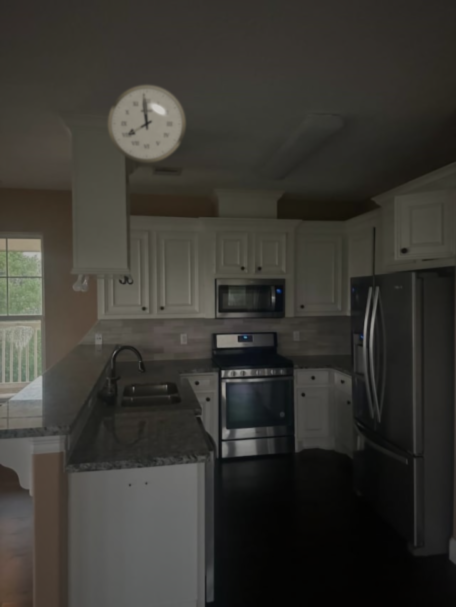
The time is **7:59**
